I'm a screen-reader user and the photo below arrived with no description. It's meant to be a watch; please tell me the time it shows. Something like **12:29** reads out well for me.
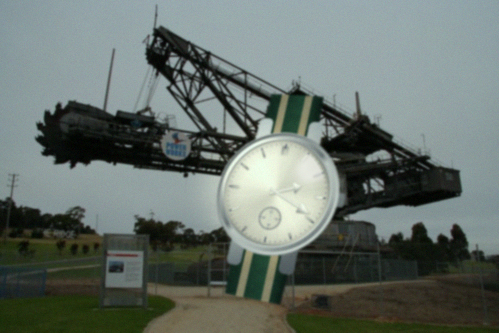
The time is **2:19**
